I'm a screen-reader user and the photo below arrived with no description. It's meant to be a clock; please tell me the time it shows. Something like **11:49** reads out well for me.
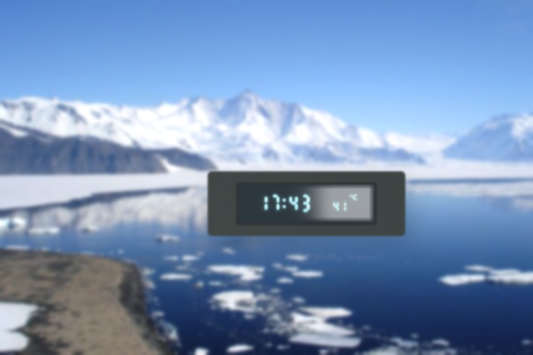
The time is **17:43**
